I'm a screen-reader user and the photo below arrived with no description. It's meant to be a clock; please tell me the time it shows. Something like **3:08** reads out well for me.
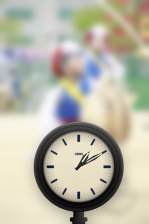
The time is **1:10**
